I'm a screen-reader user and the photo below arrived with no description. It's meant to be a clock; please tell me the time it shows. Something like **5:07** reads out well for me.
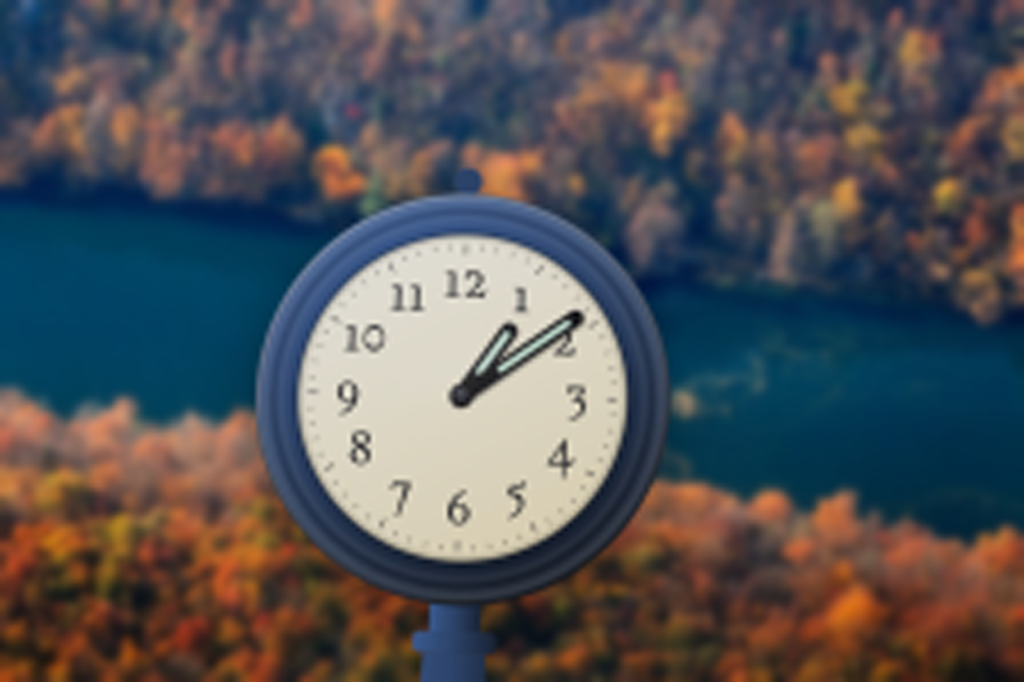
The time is **1:09**
